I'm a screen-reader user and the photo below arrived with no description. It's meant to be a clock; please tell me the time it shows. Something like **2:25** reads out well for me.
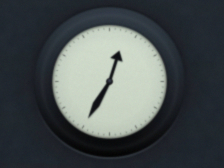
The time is **12:35**
